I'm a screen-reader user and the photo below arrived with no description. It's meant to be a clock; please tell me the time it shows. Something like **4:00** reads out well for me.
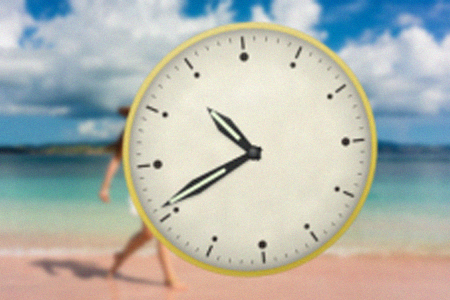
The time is **10:41**
